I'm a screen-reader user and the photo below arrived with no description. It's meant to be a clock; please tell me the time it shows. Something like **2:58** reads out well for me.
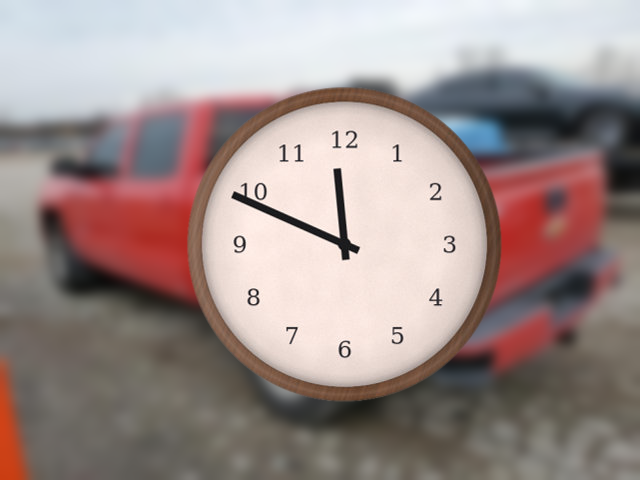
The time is **11:49**
